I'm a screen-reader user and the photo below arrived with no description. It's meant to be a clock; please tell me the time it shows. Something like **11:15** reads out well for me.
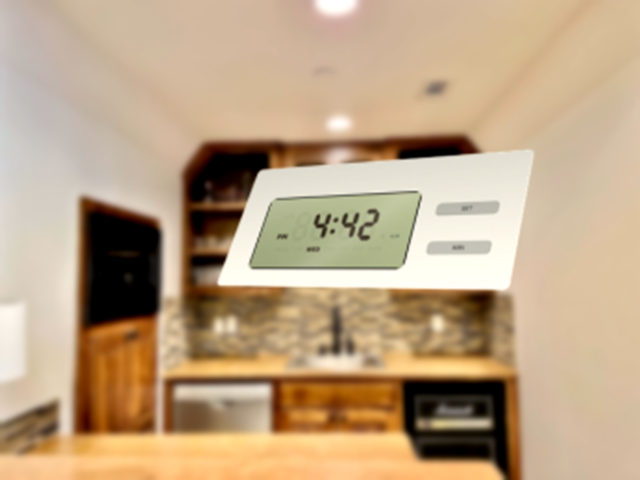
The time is **4:42**
